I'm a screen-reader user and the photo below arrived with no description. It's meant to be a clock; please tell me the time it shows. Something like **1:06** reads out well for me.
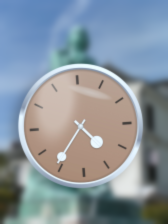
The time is **4:36**
